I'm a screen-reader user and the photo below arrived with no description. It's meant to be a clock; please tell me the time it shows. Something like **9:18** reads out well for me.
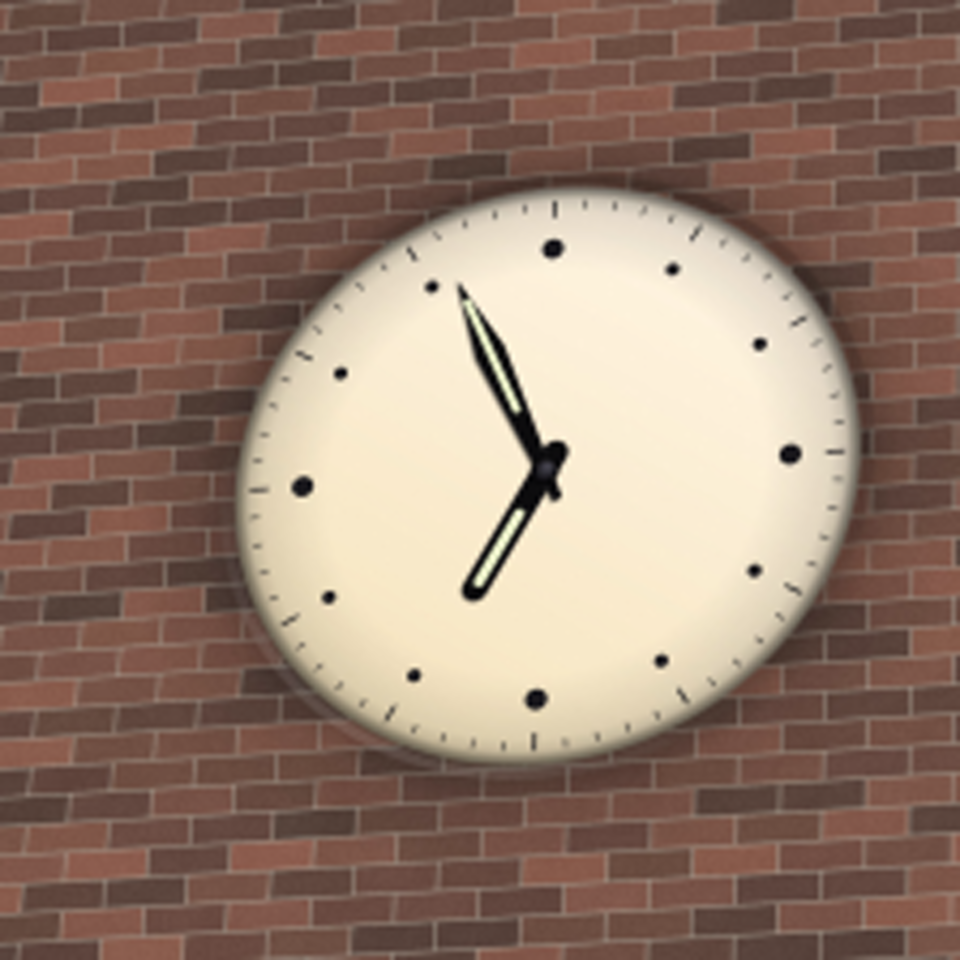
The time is **6:56**
